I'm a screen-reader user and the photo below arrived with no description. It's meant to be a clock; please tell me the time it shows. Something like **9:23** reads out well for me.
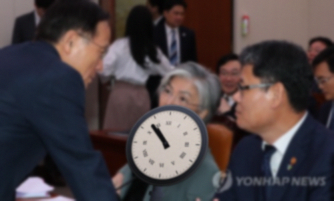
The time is **10:53**
